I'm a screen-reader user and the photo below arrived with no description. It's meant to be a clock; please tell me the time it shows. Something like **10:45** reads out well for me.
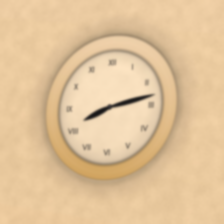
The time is **8:13**
